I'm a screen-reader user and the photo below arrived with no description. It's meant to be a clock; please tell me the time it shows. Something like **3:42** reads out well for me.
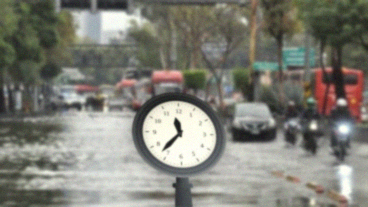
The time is **11:37**
